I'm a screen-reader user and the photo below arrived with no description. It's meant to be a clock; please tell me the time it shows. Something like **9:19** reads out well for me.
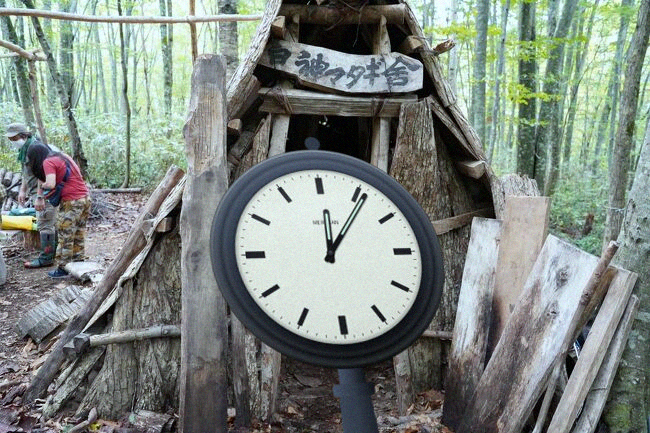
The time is **12:06**
